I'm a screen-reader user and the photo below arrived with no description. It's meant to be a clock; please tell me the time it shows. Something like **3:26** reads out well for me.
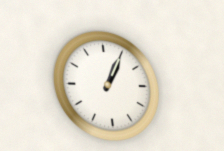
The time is **1:05**
